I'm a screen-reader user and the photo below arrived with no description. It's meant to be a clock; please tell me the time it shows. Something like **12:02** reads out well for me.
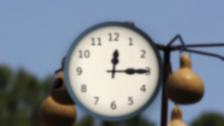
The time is **12:15**
